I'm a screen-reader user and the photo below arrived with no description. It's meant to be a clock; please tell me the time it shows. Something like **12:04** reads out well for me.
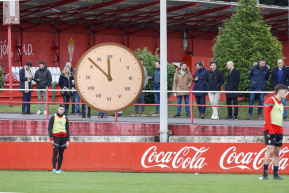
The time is **11:52**
